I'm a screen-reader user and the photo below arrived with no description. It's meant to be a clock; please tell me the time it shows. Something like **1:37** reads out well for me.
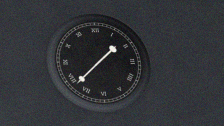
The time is **1:38**
